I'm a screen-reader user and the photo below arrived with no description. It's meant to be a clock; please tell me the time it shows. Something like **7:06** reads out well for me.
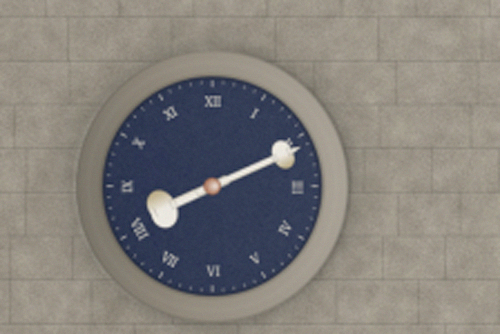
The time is **8:11**
